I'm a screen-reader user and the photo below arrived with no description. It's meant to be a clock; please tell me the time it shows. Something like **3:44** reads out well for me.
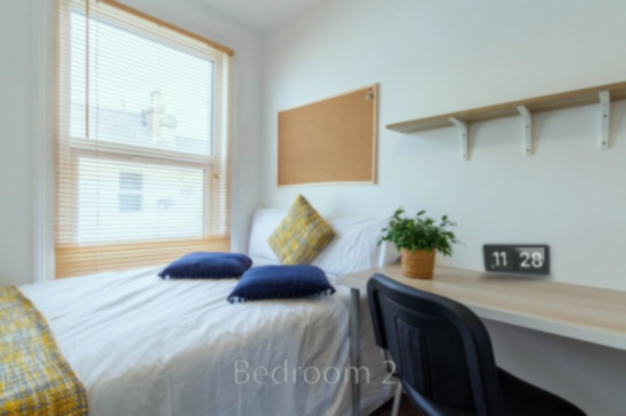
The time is **11:28**
